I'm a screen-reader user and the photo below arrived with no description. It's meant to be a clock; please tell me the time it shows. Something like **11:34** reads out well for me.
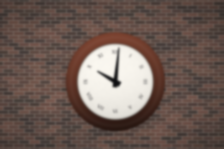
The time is **10:01**
